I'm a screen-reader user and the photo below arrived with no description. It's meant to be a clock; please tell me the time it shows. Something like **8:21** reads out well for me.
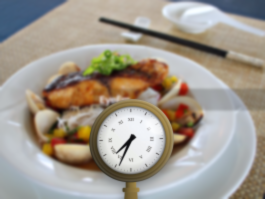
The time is **7:34**
